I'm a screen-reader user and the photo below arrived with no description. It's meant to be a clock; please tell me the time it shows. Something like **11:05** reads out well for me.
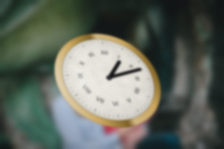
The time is **1:12**
